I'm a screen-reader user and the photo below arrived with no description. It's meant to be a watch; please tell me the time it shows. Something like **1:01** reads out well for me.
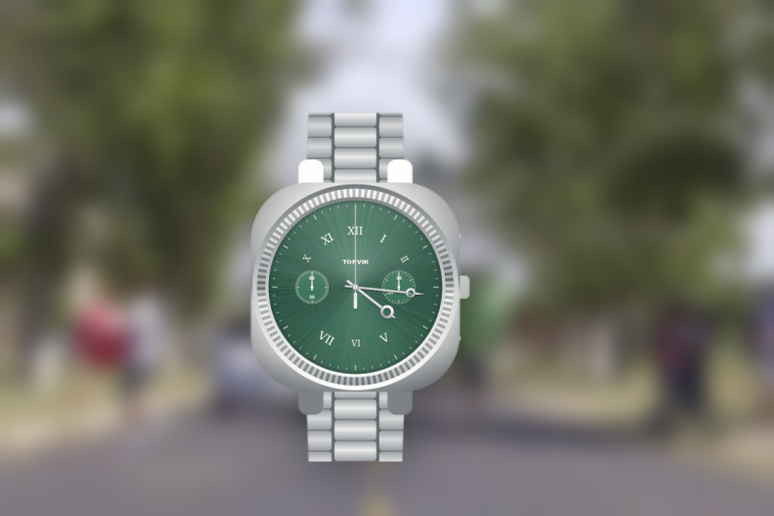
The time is **4:16**
